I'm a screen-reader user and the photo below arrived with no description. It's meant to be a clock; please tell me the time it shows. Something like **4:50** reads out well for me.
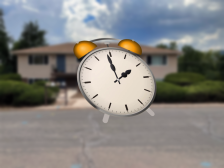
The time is **1:59**
